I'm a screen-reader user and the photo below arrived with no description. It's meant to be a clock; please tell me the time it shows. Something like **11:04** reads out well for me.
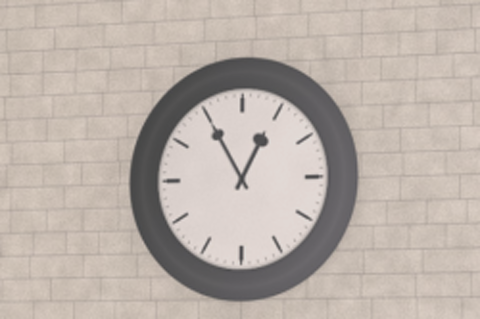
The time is **12:55**
